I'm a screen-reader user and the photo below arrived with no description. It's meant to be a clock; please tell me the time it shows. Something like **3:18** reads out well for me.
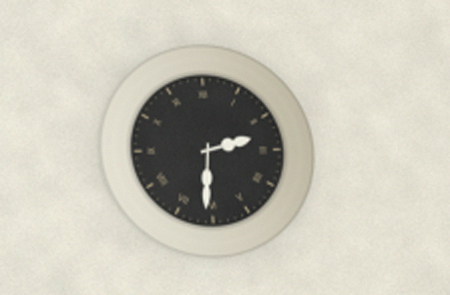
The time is **2:31**
